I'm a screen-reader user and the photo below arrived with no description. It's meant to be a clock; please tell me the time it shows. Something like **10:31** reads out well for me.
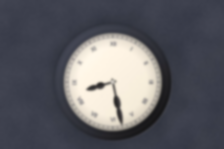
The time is **8:28**
